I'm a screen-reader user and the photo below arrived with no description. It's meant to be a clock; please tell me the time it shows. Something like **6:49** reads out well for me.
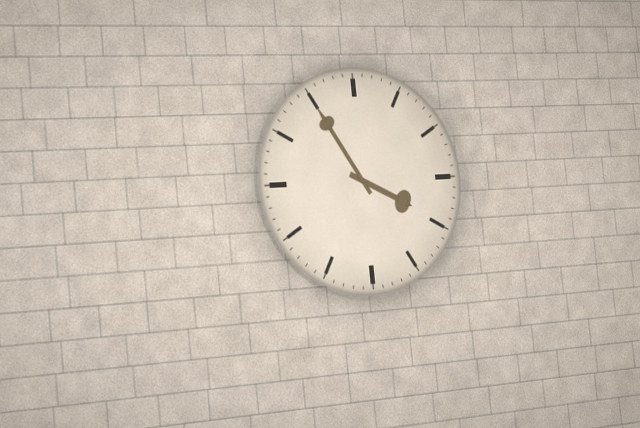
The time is **3:55**
